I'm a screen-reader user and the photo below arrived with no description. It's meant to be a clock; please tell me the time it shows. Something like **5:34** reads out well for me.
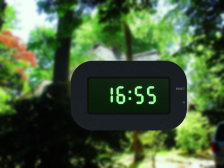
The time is **16:55**
